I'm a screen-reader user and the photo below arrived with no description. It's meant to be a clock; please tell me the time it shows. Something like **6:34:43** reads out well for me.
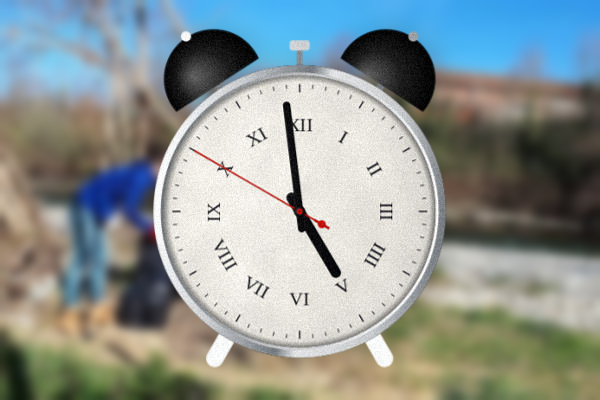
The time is **4:58:50**
